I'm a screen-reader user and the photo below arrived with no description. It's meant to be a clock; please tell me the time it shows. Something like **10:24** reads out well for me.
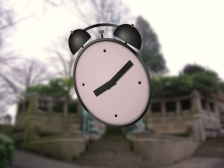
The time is **8:09**
